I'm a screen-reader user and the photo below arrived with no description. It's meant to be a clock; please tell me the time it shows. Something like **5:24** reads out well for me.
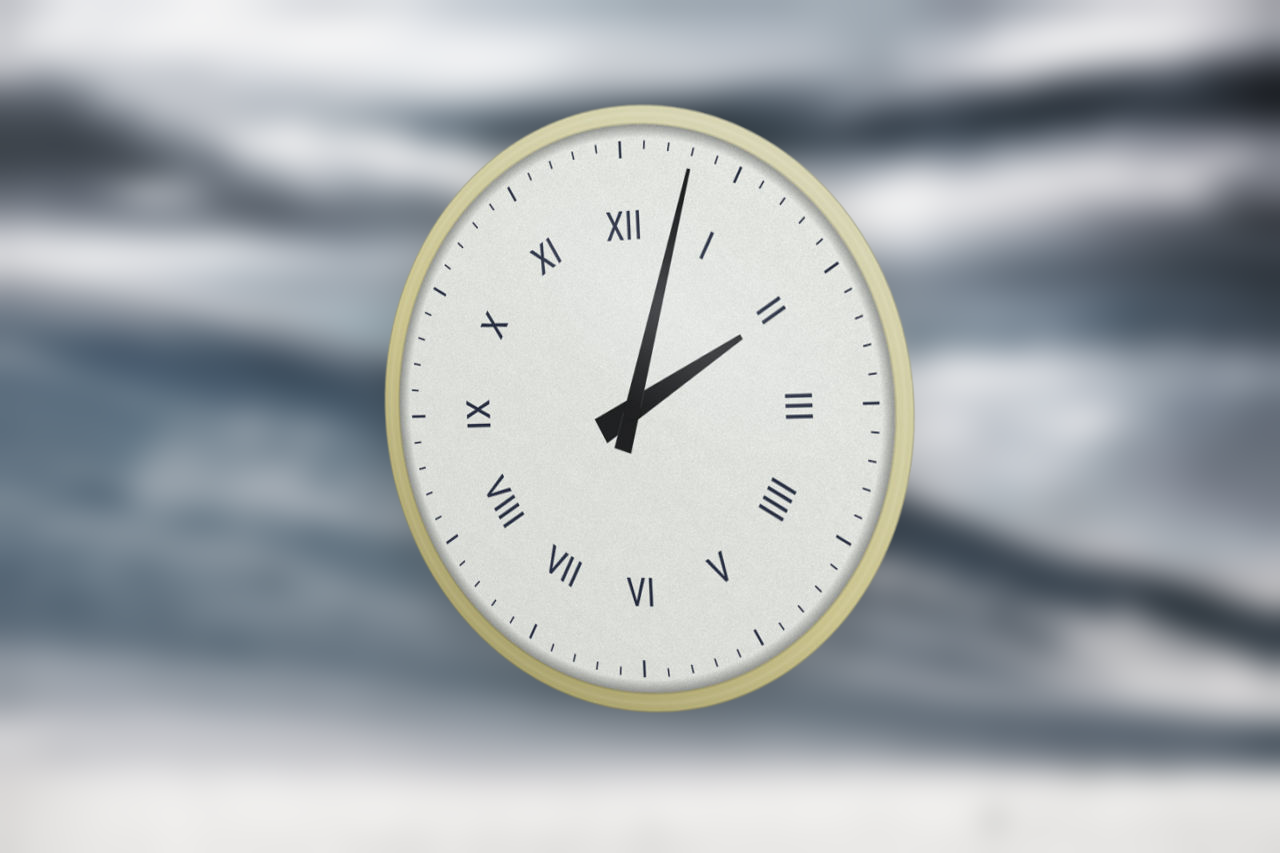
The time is **2:03**
